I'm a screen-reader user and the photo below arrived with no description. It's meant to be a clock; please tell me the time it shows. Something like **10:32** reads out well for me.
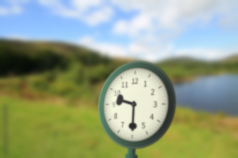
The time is **9:30**
